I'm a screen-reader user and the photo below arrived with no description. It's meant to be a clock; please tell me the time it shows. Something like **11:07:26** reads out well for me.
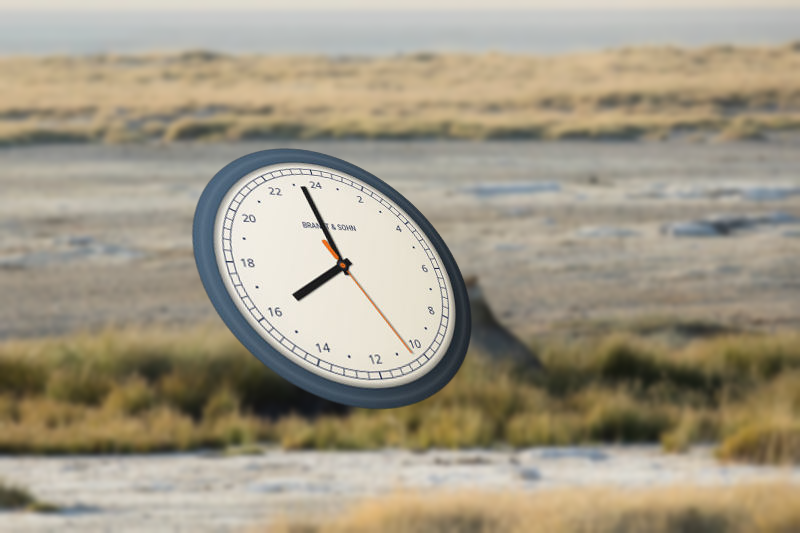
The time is **15:58:26**
